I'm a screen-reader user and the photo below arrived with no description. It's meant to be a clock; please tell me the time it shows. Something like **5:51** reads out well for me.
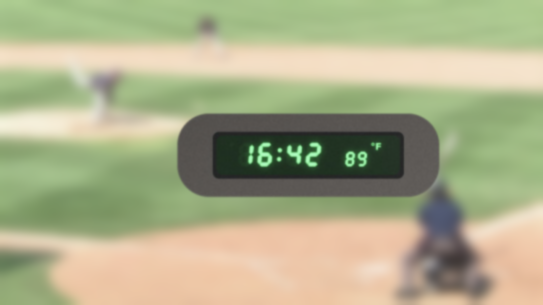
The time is **16:42**
